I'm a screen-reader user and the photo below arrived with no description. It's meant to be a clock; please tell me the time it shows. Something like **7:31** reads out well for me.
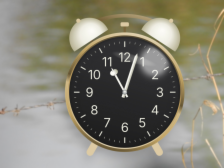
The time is **11:03**
